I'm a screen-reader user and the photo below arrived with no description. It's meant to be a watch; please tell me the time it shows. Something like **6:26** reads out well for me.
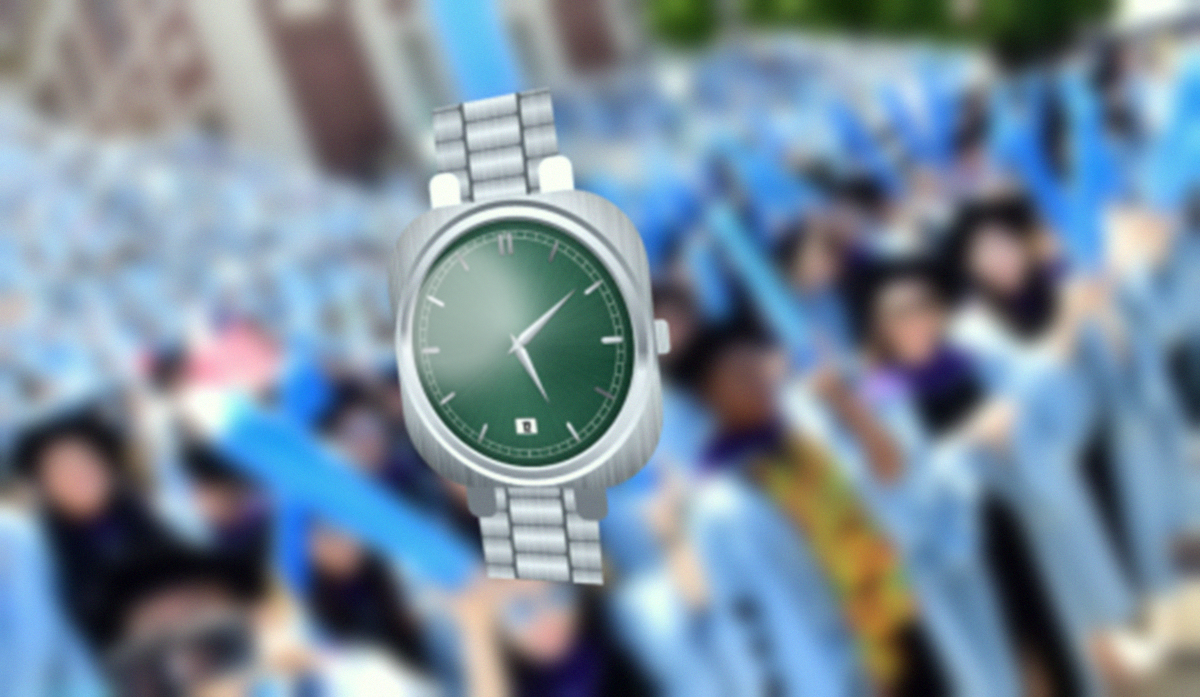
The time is **5:09**
